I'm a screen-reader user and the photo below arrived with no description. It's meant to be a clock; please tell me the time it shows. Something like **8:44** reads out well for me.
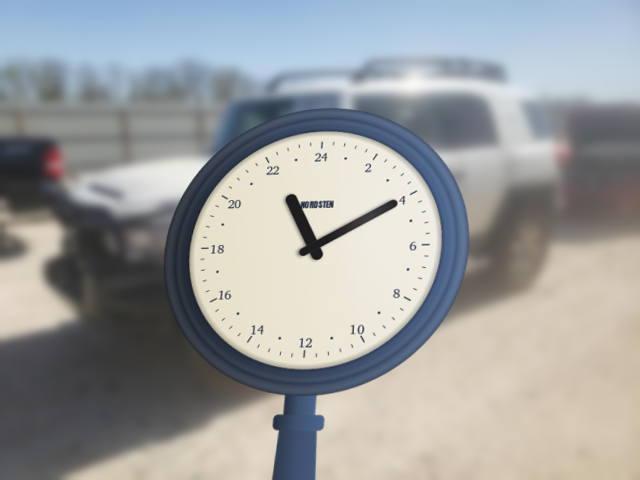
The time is **22:10**
